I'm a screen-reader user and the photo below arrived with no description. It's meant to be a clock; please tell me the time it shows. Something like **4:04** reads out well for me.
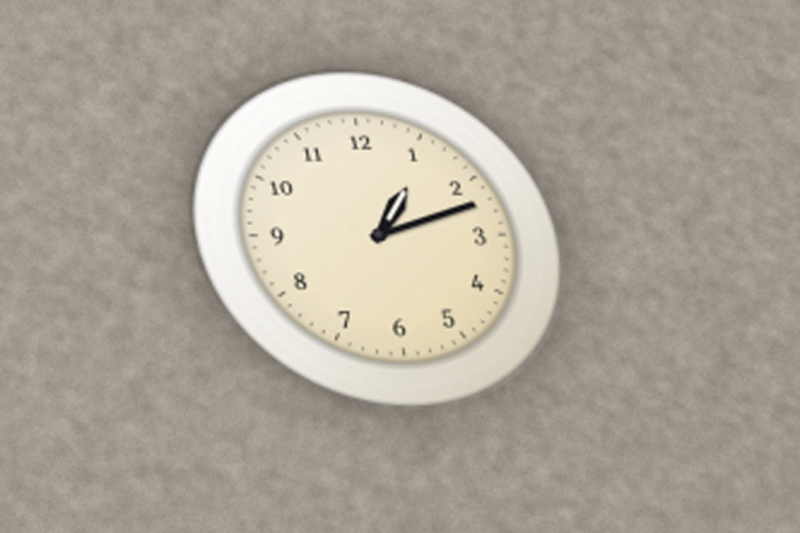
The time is **1:12**
